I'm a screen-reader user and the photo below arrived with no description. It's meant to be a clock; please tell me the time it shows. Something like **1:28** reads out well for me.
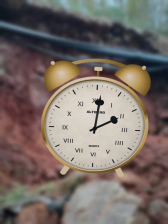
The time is **2:01**
